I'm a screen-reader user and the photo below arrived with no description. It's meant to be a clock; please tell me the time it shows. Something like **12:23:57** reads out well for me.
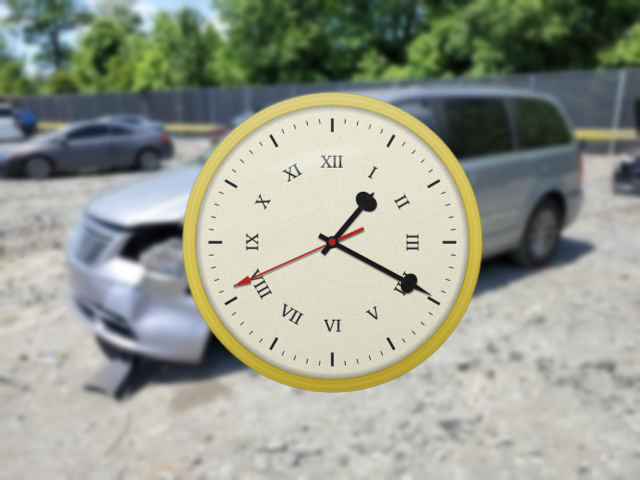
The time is **1:19:41**
